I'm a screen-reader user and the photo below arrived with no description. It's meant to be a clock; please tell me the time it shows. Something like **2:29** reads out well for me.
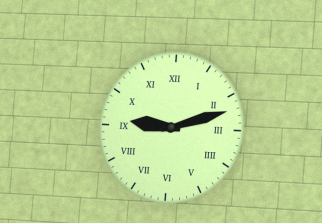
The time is **9:12**
